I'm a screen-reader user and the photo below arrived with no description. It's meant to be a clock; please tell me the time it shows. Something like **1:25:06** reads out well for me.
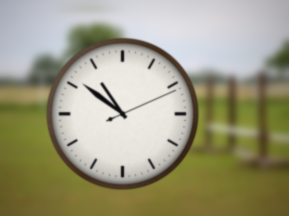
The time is **10:51:11**
